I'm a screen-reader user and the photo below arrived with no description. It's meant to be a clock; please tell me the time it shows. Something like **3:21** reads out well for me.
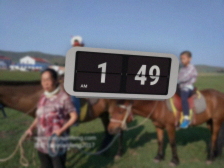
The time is **1:49**
